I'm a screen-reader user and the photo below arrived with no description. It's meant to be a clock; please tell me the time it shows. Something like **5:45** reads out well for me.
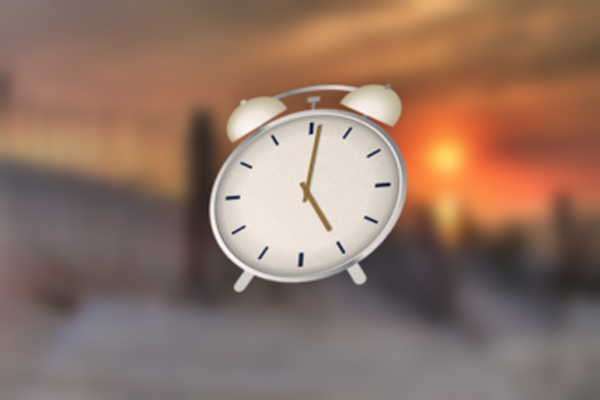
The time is **5:01**
